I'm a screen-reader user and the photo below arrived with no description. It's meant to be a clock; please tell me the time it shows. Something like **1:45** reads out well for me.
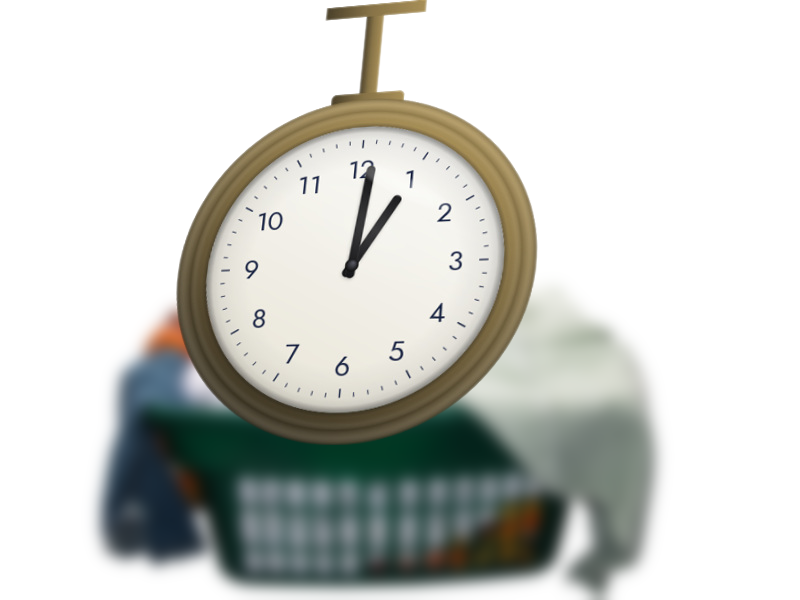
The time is **1:01**
